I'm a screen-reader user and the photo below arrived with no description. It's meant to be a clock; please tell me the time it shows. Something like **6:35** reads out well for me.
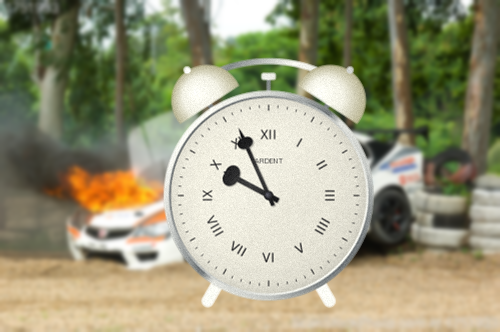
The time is **9:56**
